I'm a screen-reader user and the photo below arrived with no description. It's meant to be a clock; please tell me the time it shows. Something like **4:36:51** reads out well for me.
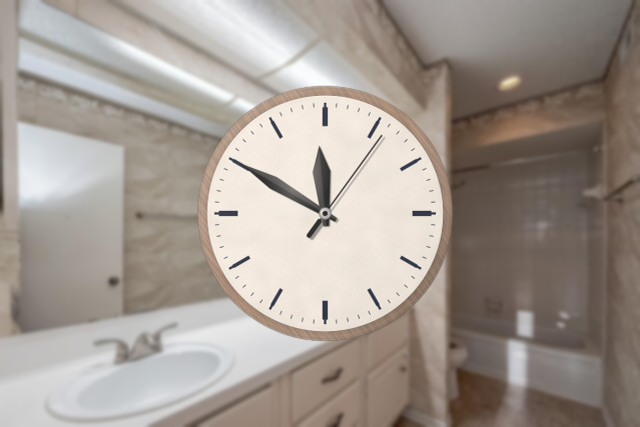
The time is **11:50:06**
